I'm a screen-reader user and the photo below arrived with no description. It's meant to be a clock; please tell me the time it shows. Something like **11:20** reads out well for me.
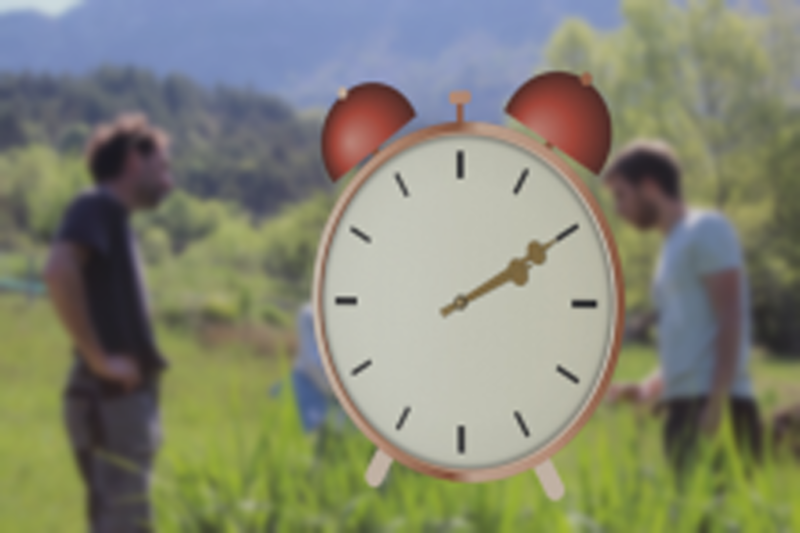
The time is **2:10**
